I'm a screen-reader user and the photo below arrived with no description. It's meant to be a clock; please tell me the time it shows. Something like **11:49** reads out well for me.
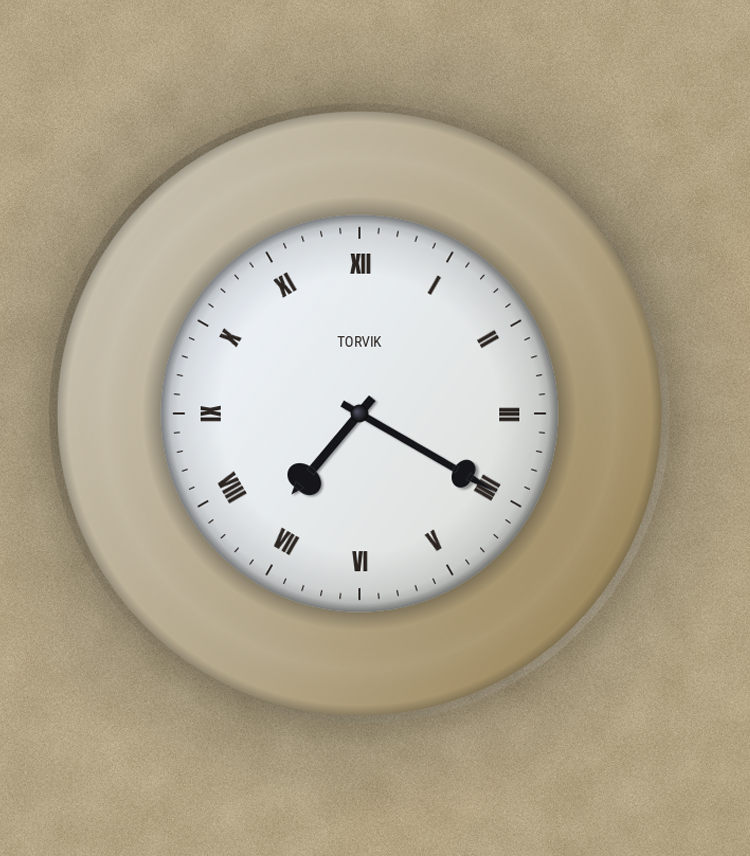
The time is **7:20**
